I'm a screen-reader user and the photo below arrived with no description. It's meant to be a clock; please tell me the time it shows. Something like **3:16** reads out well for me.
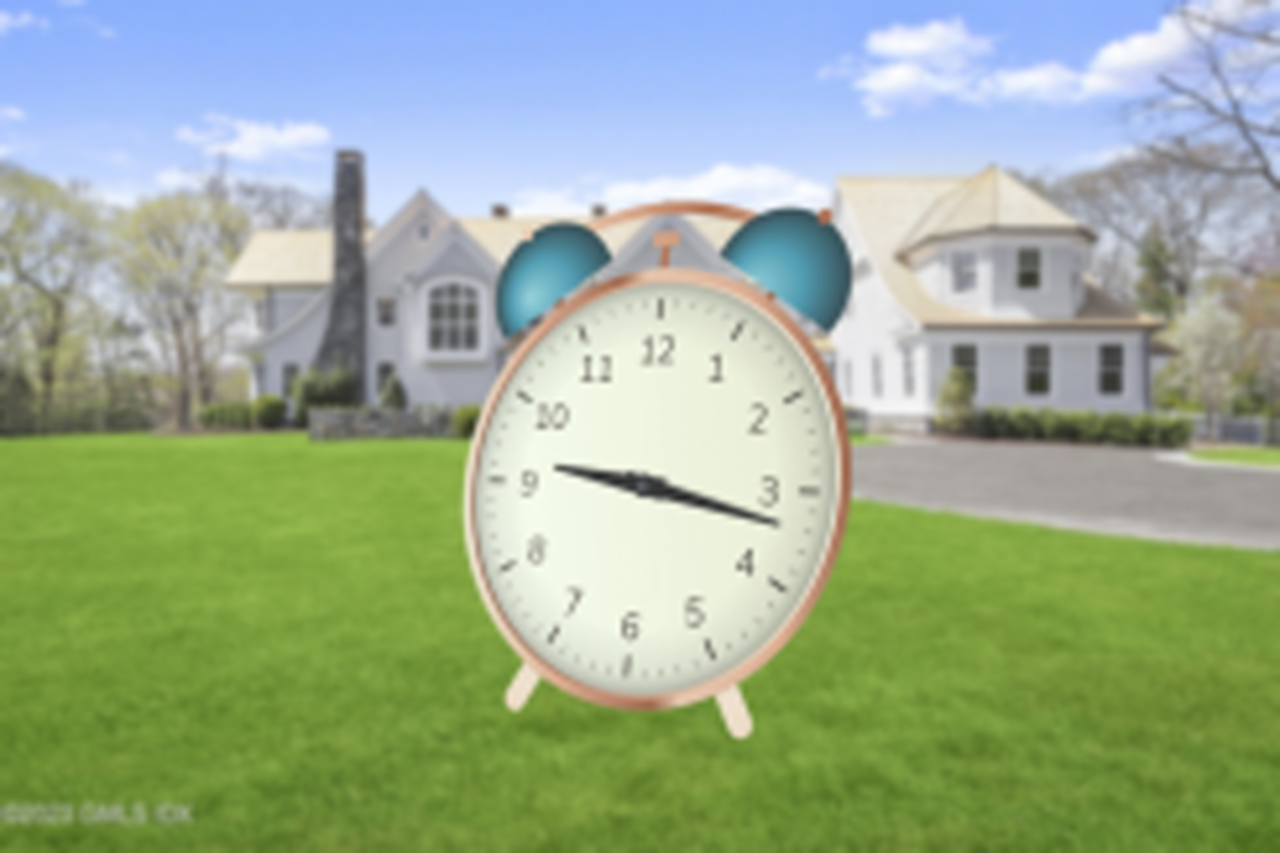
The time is **9:17**
